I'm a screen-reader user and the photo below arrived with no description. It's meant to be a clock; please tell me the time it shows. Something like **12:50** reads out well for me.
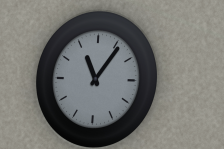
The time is **11:06**
